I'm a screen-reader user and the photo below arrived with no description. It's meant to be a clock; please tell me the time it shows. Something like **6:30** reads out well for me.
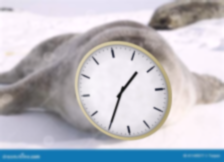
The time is **1:35**
